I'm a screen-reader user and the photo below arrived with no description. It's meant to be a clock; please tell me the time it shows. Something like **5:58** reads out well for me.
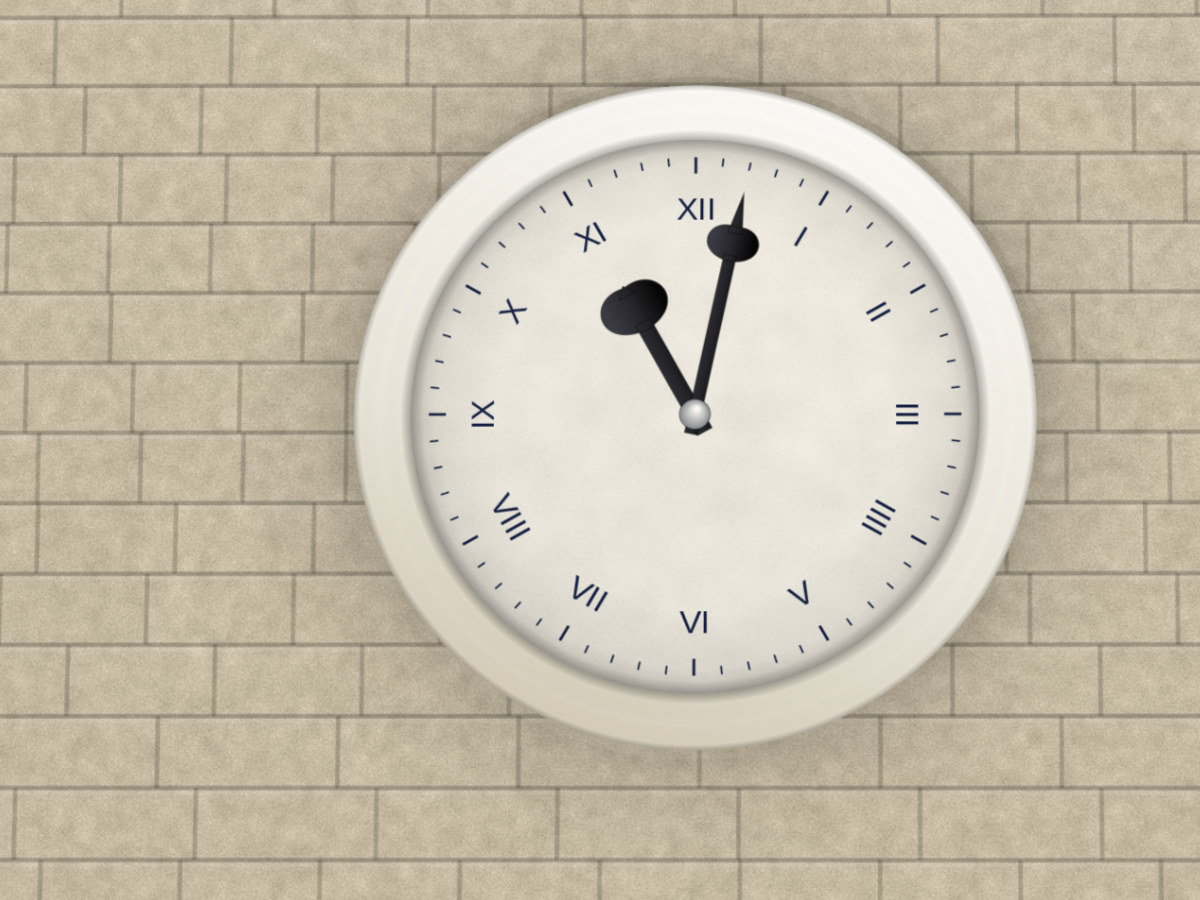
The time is **11:02**
